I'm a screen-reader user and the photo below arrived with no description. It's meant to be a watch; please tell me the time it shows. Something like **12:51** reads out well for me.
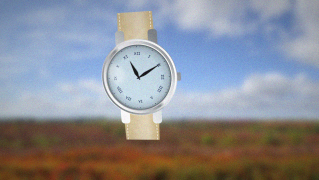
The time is **11:10**
